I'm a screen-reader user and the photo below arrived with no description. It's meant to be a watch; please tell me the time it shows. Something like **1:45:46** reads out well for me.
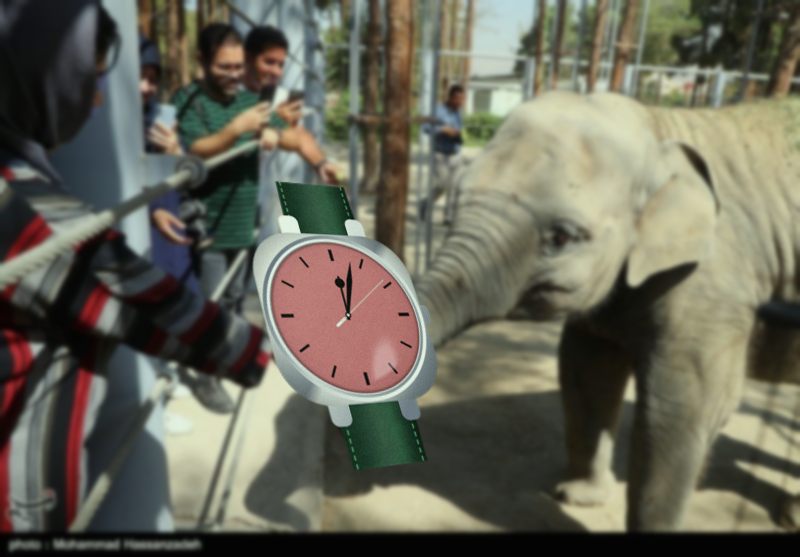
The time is **12:03:09**
